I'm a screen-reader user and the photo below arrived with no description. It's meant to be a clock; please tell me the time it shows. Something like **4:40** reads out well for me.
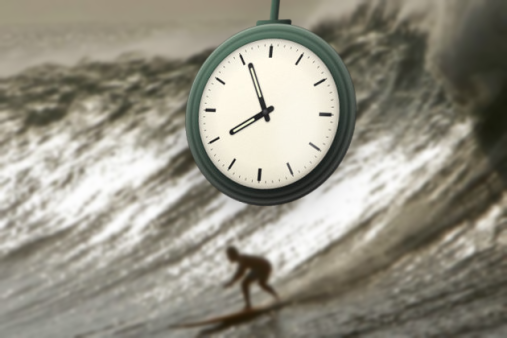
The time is **7:56**
